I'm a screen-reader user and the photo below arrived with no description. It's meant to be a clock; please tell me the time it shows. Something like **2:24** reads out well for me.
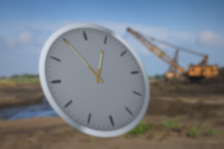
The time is **12:55**
